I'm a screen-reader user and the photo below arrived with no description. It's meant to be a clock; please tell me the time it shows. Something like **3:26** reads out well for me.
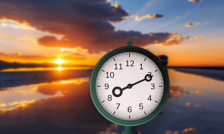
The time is **8:11**
